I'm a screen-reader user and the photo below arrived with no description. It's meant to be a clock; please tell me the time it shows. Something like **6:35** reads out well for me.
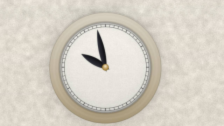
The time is **9:58**
